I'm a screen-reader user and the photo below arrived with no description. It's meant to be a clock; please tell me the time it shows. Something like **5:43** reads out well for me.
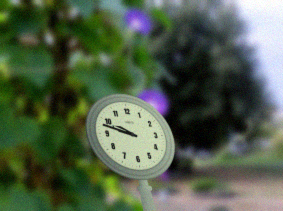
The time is **9:48**
